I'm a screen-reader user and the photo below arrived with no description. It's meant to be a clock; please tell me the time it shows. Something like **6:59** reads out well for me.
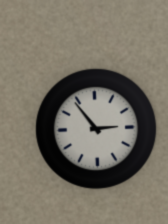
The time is **2:54**
